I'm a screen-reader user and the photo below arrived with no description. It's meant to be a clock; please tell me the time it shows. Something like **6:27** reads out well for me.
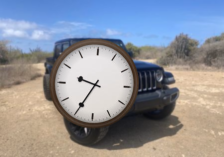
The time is **9:35**
